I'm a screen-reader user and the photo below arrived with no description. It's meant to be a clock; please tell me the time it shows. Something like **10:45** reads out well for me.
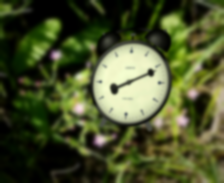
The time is **8:11**
